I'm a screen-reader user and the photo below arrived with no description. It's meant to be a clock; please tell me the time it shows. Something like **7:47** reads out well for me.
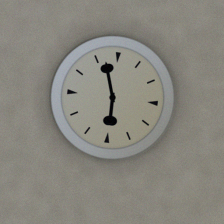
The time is **5:57**
